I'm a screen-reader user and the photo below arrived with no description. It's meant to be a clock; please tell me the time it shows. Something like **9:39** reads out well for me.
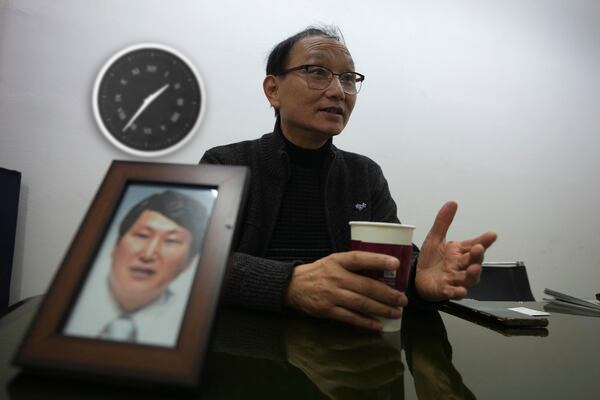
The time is **1:36**
